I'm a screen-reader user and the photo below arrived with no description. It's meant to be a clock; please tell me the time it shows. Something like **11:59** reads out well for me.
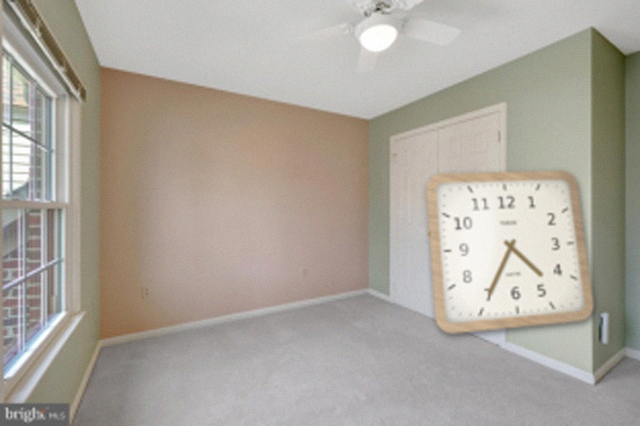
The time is **4:35**
